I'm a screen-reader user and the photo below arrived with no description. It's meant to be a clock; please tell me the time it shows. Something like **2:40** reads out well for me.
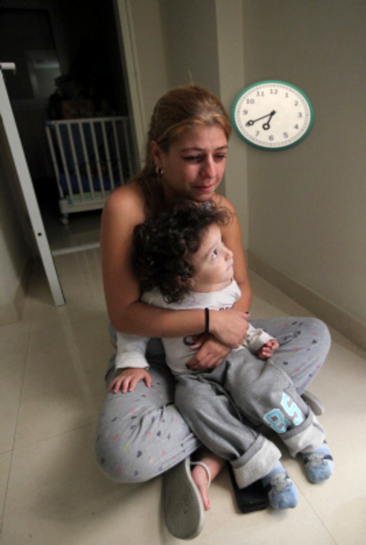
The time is **6:40**
